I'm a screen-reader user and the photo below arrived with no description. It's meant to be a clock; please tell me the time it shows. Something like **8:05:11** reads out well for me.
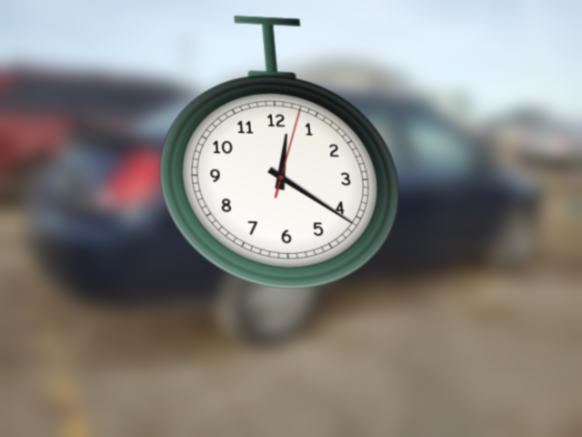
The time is **12:21:03**
